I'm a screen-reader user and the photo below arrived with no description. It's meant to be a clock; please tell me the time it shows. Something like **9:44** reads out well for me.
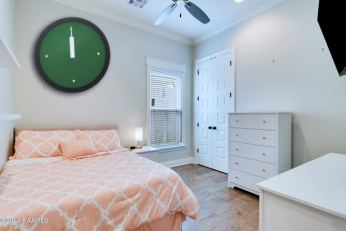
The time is **12:00**
